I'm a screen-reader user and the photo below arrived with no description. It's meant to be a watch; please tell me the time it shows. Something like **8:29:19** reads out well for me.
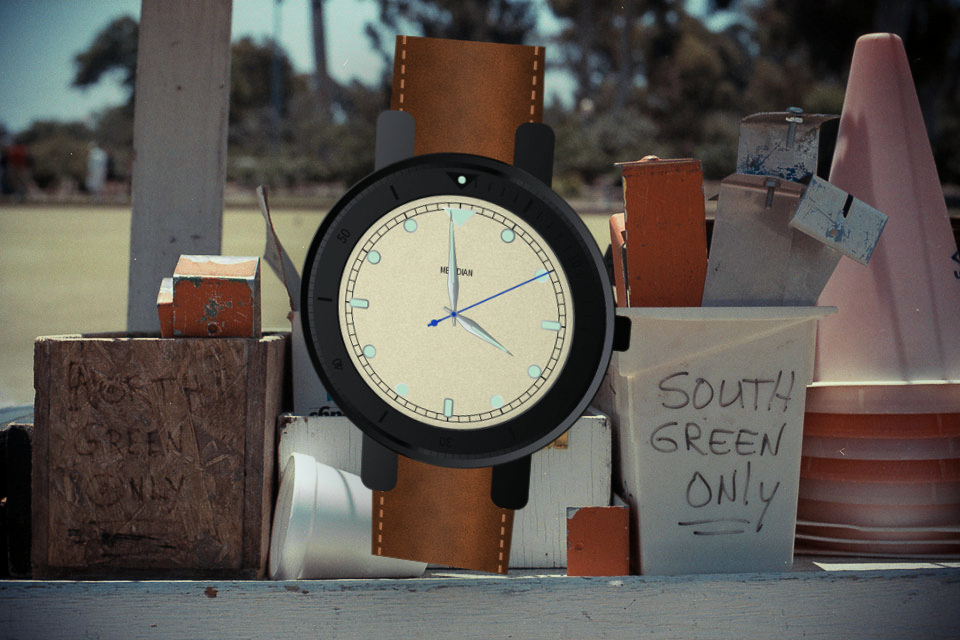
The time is **3:59:10**
